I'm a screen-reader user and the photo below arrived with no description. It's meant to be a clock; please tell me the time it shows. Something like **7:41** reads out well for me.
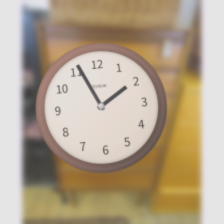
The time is **1:56**
